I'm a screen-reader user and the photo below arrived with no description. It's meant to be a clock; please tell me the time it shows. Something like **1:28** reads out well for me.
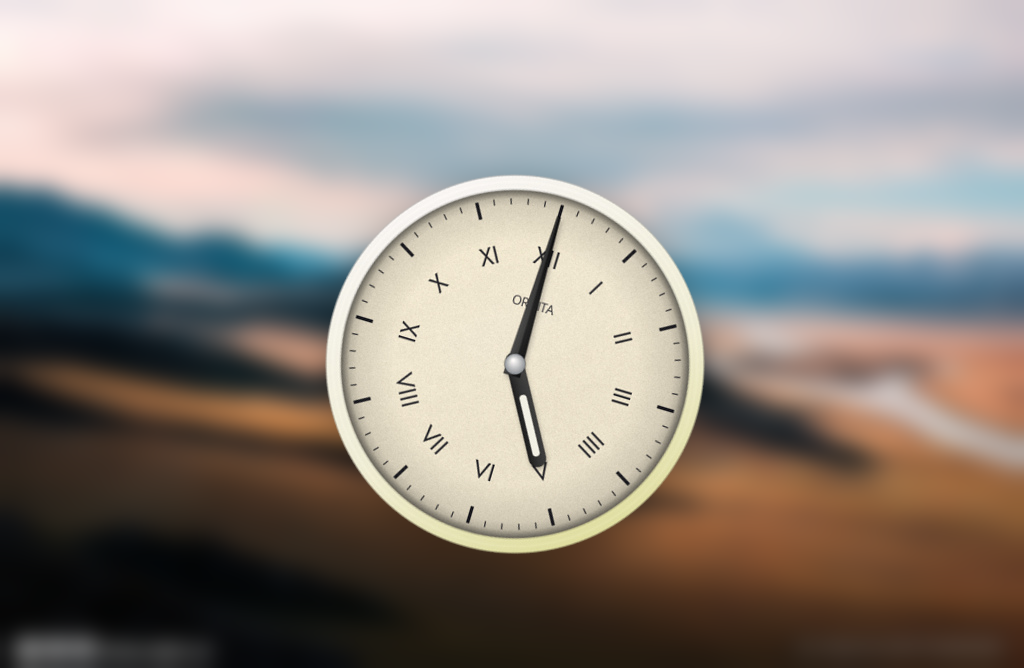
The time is **5:00**
